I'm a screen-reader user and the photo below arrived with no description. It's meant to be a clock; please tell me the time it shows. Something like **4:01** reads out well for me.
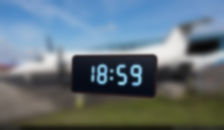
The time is **18:59**
